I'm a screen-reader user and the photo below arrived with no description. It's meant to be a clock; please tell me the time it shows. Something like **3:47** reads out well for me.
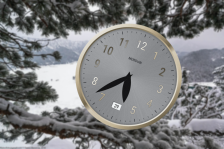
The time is **5:37**
